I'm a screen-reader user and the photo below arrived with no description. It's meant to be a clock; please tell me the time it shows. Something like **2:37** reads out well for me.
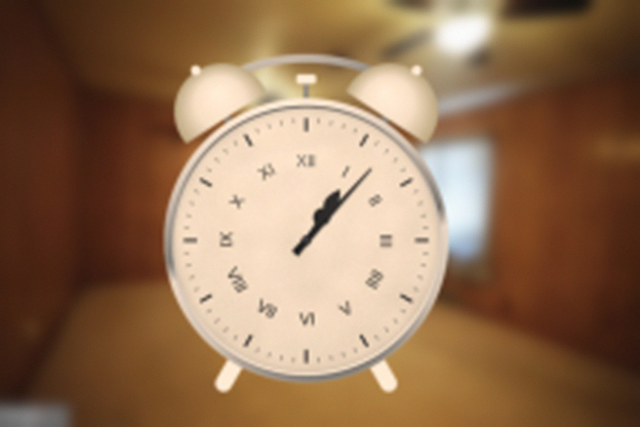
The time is **1:07**
